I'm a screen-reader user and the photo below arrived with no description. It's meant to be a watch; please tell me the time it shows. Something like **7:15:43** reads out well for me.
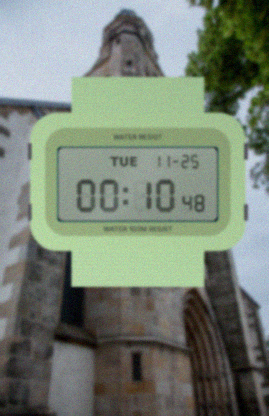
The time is **0:10:48**
